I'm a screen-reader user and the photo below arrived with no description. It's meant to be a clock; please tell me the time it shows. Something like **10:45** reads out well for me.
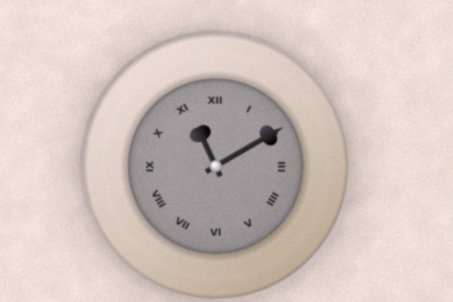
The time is **11:10**
